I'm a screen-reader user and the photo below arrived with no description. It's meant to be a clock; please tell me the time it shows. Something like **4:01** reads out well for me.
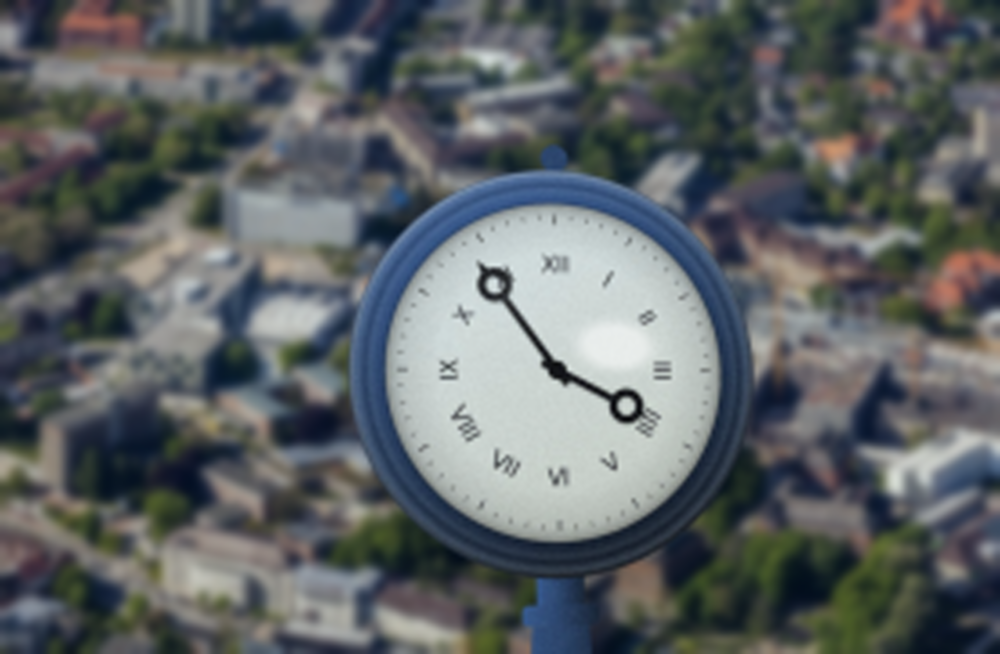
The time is **3:54**
